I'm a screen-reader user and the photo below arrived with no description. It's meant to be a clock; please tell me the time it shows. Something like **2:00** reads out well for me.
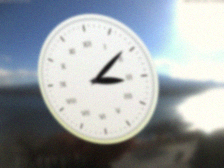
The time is **3:09**
